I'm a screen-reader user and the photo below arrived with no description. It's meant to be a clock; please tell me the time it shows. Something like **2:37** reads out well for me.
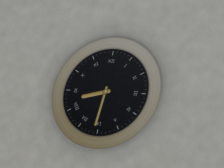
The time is **8:31**
